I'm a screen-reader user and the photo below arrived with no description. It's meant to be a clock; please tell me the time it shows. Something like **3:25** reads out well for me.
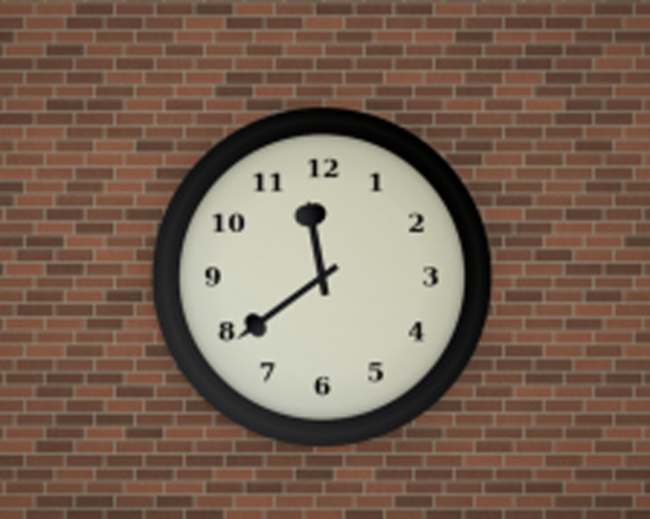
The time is **11:39**
